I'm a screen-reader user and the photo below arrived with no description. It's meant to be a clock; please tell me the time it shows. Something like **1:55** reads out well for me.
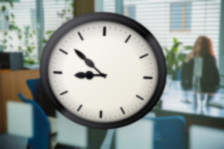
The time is **8:52**
